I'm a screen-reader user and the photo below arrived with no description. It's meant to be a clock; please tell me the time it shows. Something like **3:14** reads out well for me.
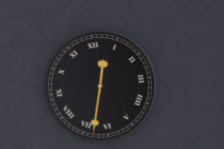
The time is **12:33**
